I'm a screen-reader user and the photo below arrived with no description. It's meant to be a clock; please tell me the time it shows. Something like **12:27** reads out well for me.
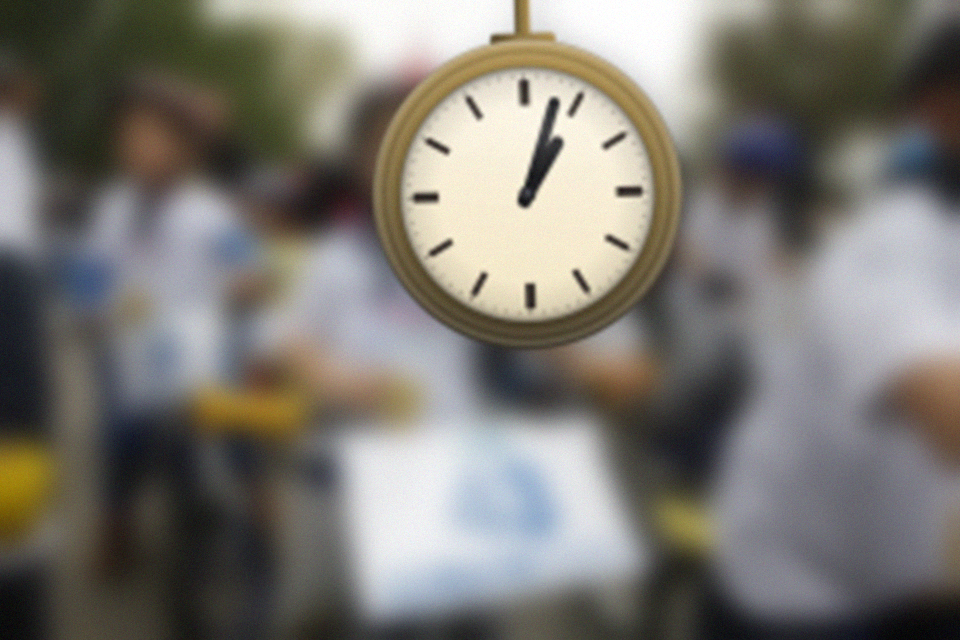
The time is **1:03**
